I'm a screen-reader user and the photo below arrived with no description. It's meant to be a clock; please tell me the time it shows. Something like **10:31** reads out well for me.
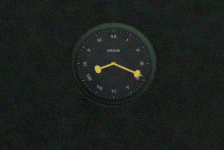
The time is **8:19**
